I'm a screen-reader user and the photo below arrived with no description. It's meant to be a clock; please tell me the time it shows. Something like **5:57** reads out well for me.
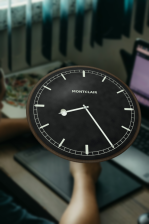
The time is **8:25**
